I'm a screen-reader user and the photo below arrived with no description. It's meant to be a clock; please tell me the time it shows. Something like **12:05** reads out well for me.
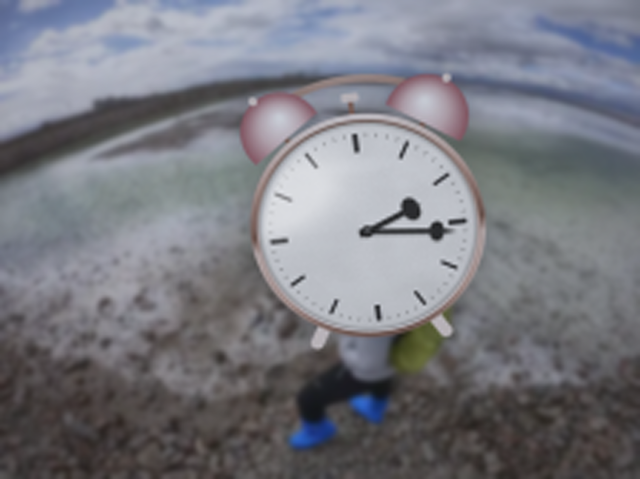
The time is **2:16**
